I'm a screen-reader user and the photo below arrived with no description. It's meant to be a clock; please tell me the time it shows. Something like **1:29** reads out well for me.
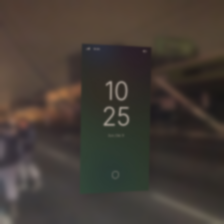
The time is **10:25**
